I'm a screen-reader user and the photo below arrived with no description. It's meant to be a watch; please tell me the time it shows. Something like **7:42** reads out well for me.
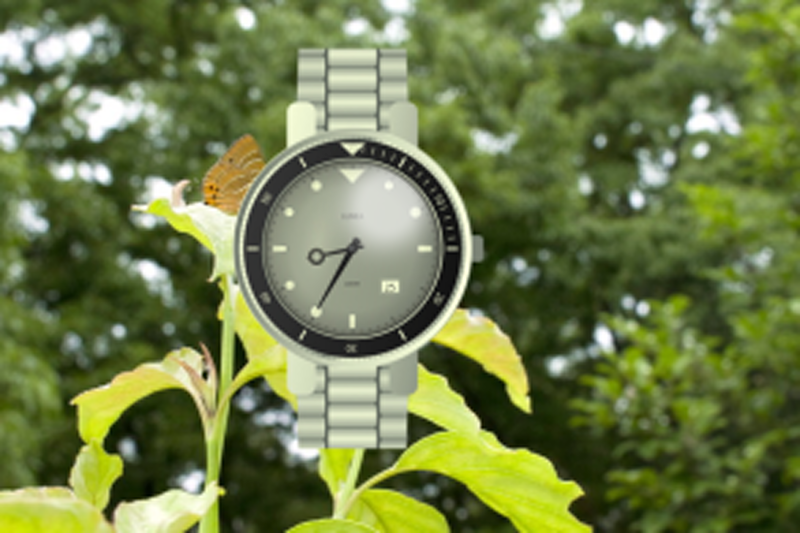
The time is **8:35**
